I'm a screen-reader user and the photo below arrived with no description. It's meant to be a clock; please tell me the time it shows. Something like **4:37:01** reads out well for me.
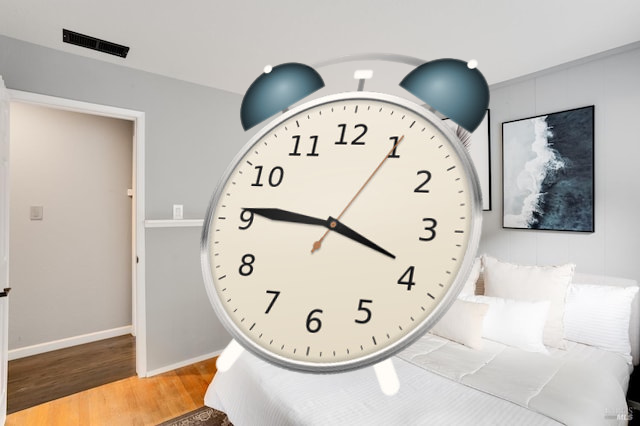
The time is **3:46:05**
